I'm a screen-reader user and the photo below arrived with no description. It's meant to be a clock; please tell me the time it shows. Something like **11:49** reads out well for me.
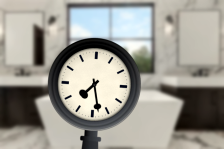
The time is **7:28**
